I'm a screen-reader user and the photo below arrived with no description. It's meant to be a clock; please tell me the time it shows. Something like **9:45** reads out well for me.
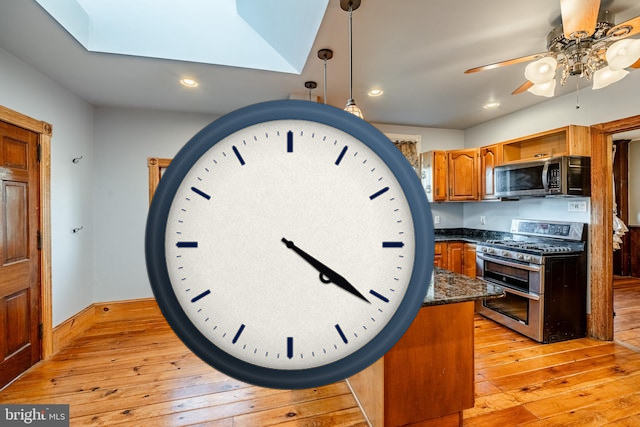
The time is **4:21**
